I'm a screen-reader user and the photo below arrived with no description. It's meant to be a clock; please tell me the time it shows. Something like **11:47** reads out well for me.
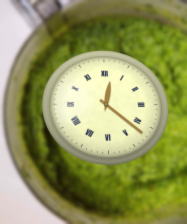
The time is **12:22**
